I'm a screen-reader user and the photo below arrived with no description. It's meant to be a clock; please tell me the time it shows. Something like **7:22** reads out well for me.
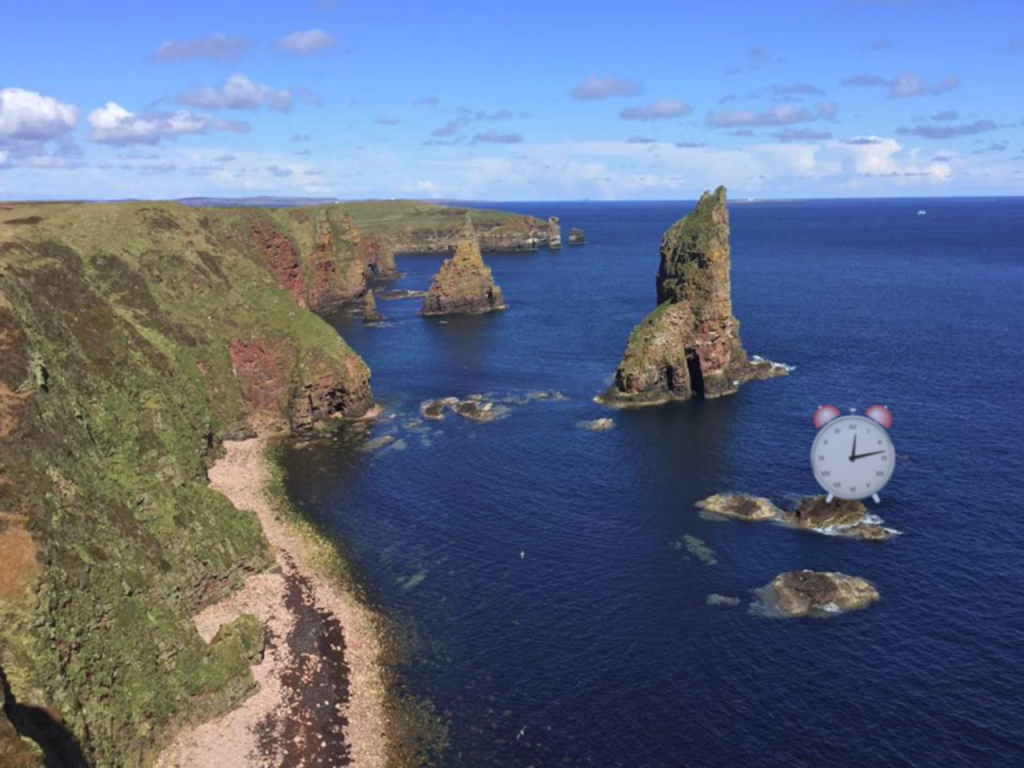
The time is **12:13**
